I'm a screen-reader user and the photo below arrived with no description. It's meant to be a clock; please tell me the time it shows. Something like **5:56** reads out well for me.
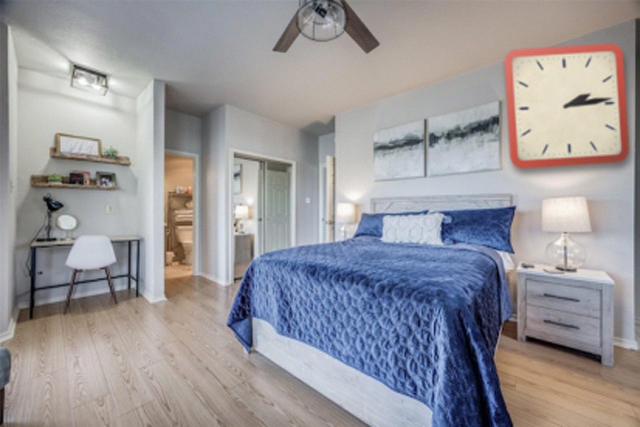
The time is **2:14**
